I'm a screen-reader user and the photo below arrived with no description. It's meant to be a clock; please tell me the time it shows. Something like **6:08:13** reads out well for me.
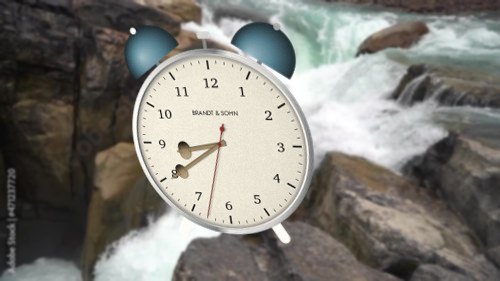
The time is **8:39:33**
